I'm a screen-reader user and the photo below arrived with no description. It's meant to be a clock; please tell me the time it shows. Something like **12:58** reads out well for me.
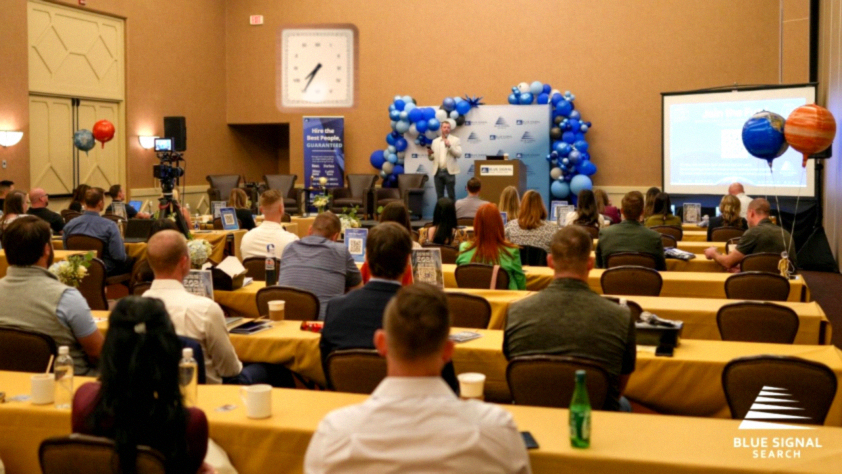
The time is **7:35**
